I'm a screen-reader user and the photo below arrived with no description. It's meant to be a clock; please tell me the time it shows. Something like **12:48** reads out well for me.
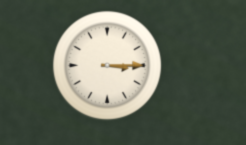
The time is **3:15**
